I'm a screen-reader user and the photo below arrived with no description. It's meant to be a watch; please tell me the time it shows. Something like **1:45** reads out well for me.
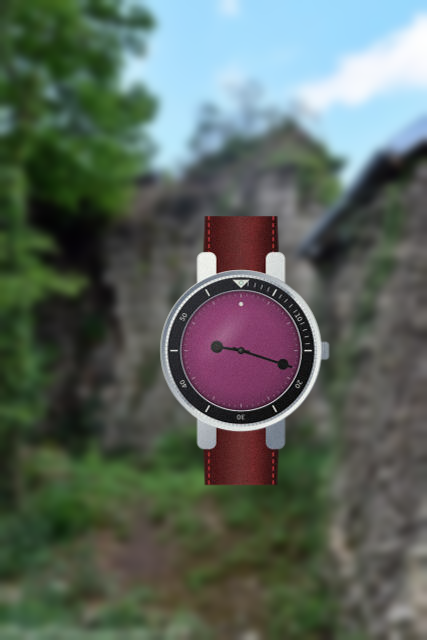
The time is **9:18**
